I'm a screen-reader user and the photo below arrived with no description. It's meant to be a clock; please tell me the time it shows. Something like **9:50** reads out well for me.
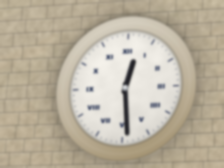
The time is **12:29**
